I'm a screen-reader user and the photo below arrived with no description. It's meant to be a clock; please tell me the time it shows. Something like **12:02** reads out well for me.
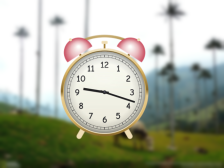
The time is **9:18**
